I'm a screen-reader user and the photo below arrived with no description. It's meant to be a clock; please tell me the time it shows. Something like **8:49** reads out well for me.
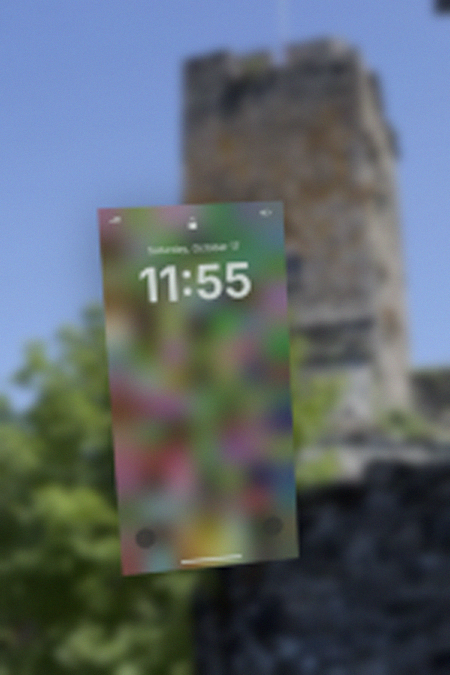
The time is **11:55**
